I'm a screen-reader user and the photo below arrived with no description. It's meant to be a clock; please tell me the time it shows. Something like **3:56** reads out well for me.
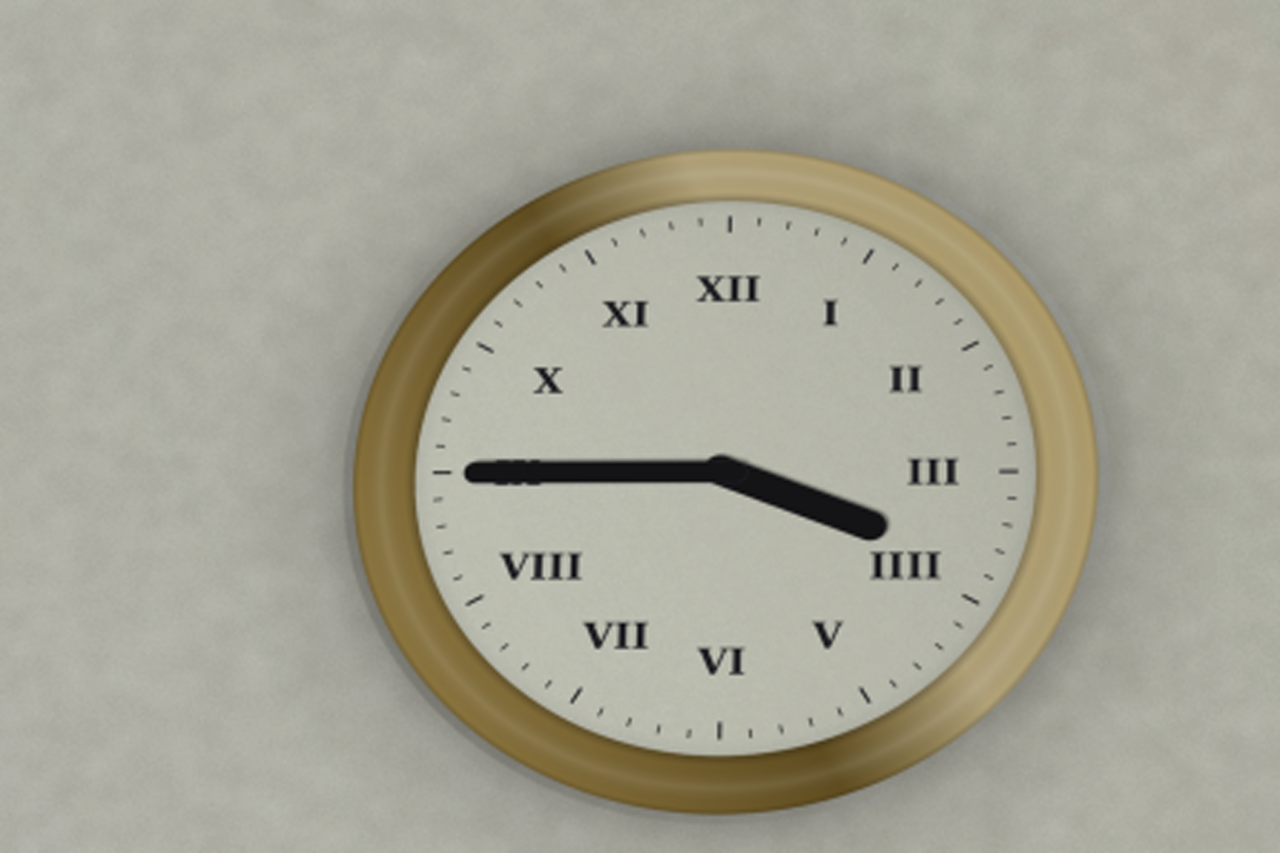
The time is **3:45**
